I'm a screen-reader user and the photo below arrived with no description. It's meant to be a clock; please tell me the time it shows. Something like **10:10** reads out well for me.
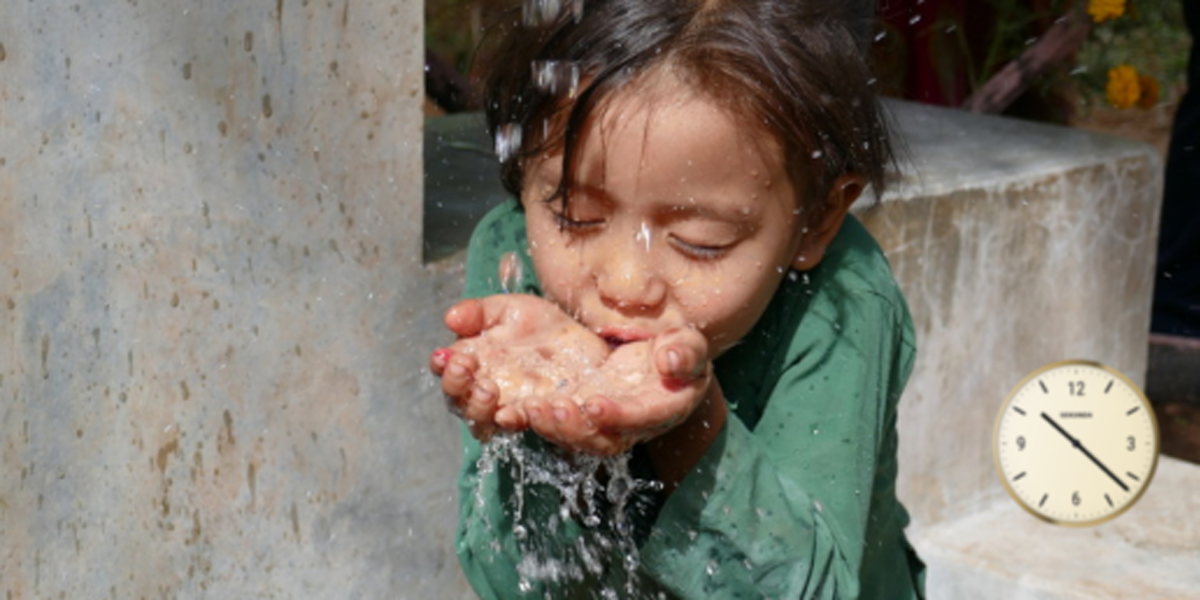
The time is **10:22**
